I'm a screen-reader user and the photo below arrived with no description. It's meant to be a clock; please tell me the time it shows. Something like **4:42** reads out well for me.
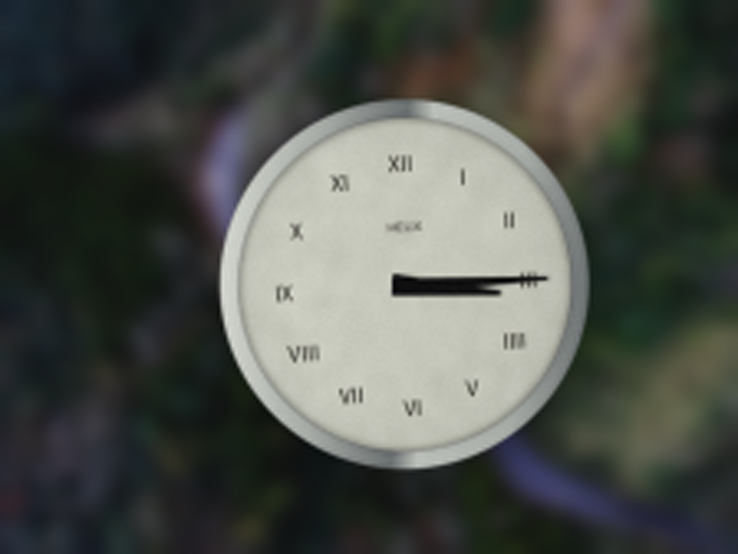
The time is **3:15**
